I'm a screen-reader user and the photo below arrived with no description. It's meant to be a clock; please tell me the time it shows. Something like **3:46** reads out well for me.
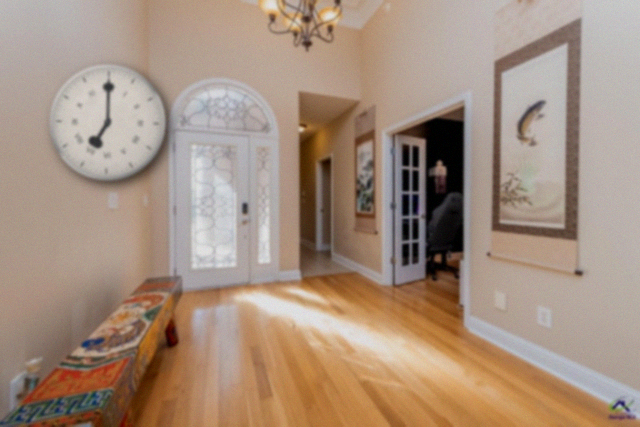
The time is **7:00**
